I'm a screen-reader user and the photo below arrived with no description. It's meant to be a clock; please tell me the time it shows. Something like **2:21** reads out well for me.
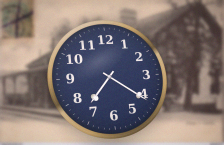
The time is **7:21**
